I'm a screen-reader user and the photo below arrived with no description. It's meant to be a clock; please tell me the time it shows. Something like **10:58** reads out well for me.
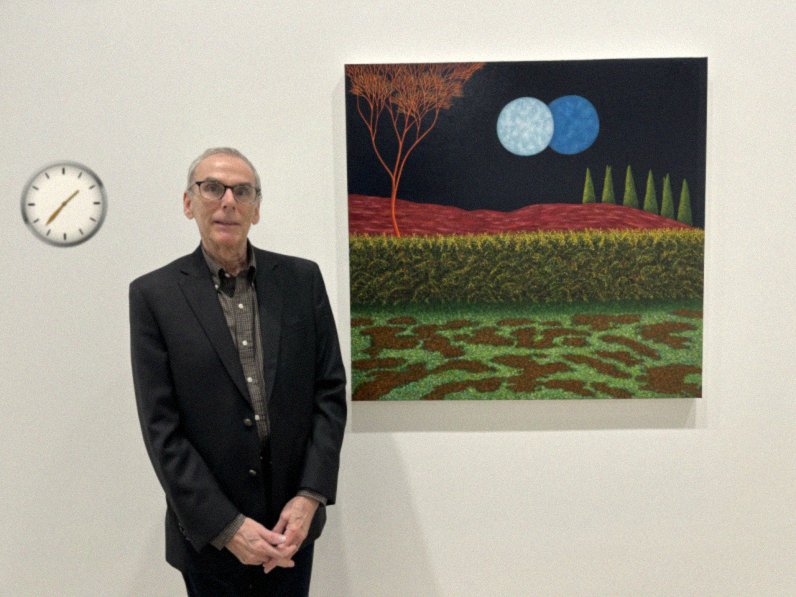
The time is **1:37**
